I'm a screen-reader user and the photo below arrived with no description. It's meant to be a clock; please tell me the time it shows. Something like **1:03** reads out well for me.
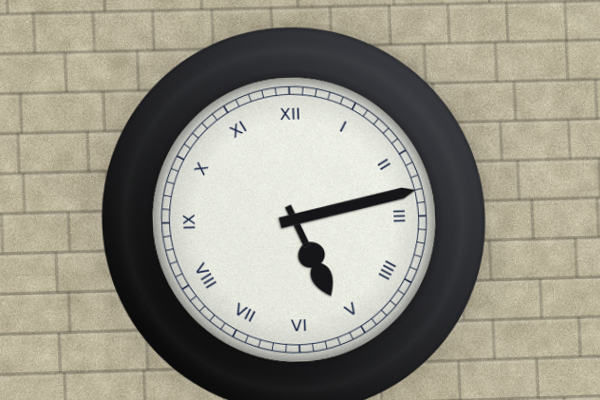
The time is **5:13**
